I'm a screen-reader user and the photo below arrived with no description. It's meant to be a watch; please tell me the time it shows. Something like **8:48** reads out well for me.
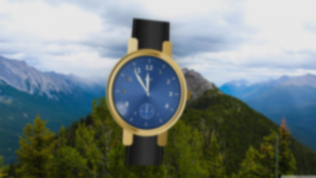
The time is **11:54**
